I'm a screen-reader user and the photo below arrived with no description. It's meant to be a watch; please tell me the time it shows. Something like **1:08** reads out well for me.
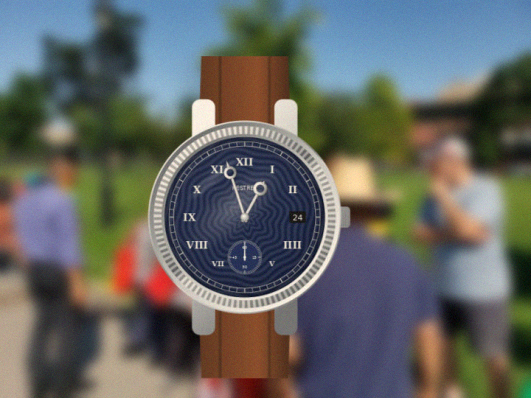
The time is **12:57**
